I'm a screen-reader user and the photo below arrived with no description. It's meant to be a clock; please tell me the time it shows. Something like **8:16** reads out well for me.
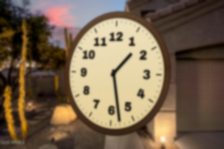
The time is **1:28**
